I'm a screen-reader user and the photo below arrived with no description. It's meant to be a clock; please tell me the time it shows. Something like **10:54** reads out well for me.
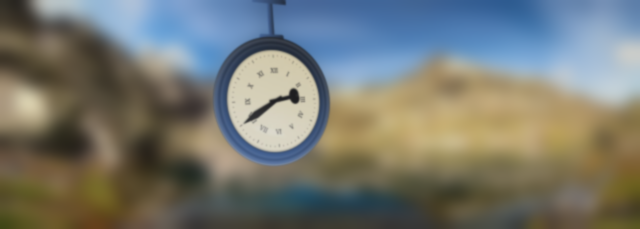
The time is **2:40**
